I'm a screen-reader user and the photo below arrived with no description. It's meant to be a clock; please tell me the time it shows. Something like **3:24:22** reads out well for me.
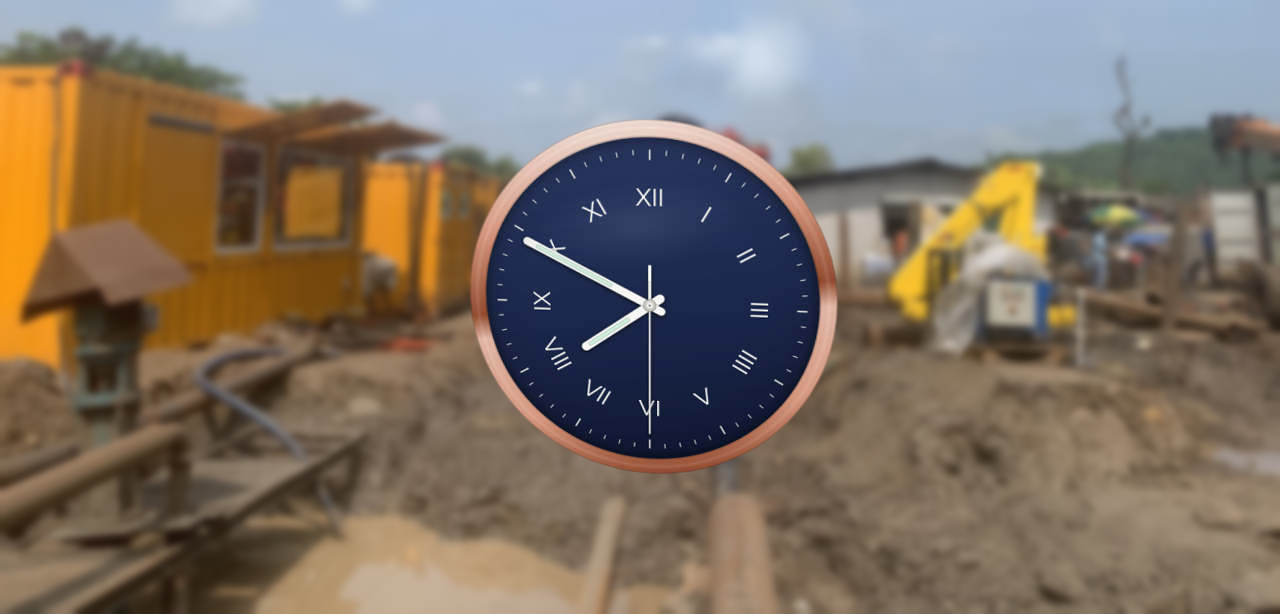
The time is **7:49:30**
